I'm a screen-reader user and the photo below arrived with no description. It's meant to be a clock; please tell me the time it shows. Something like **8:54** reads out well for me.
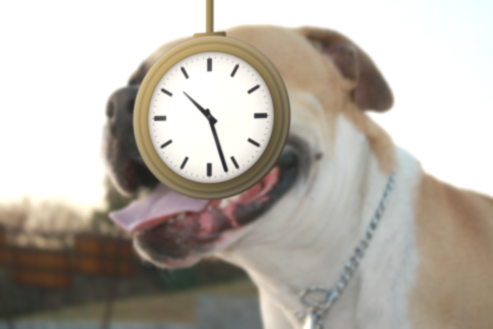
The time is **10:27**
